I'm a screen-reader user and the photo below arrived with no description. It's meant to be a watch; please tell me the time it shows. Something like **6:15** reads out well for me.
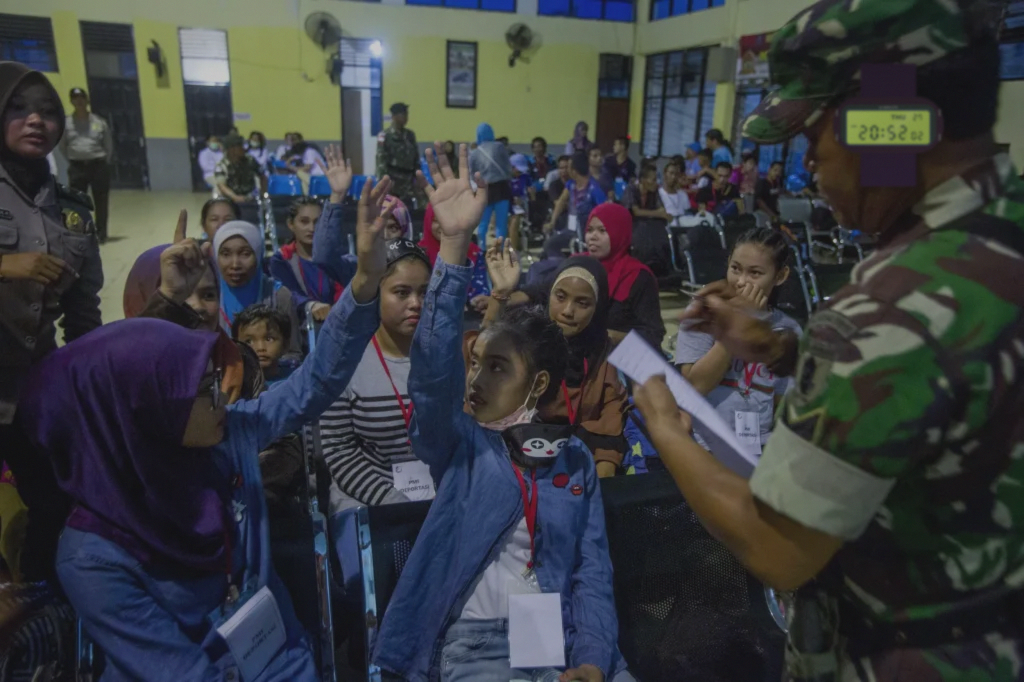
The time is **20:52**
